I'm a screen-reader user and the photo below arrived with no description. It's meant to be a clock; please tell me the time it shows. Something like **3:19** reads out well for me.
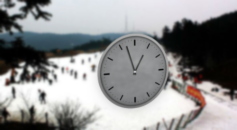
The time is **12:57**
